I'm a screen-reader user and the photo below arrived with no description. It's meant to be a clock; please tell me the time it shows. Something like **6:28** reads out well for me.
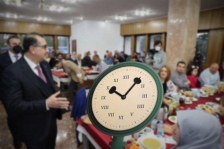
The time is **10:06**
